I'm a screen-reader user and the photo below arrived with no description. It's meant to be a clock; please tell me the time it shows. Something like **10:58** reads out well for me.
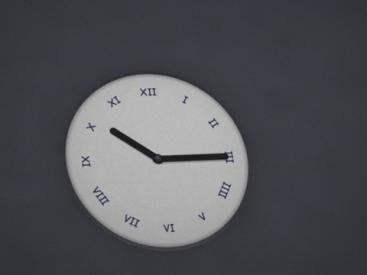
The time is **10:15**
